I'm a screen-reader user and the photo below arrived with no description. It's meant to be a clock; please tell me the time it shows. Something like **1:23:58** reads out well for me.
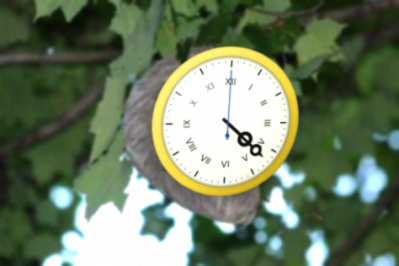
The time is **4:22:00**
